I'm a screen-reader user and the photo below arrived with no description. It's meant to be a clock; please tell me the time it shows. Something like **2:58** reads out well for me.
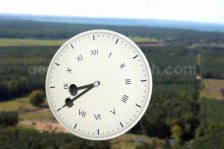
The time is **8:40**
